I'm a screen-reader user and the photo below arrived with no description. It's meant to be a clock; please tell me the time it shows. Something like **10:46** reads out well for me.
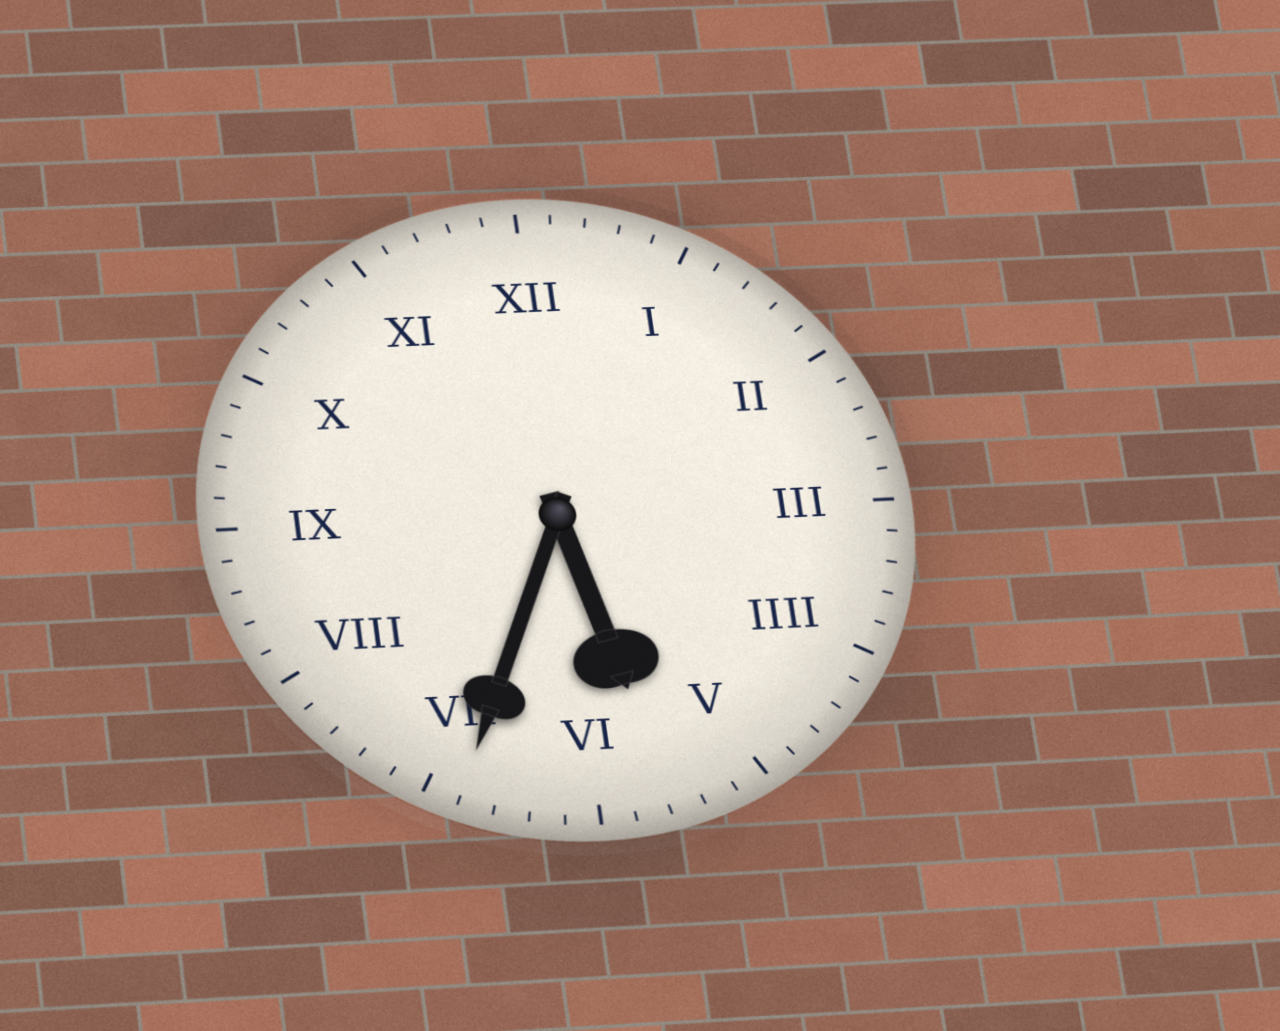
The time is **5:34**
